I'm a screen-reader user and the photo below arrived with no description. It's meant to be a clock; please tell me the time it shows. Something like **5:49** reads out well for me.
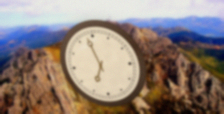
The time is **6:58**
